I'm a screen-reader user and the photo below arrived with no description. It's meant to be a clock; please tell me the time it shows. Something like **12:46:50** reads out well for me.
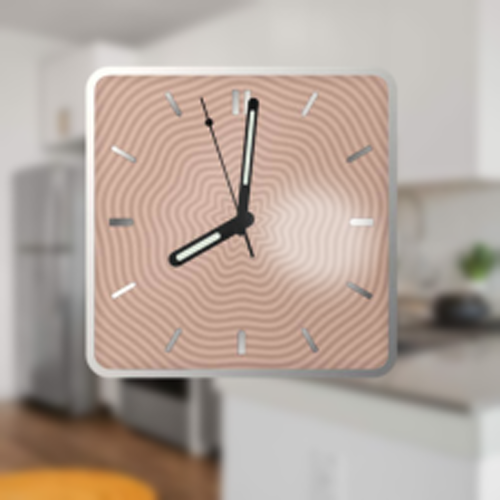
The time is **8:00:57**
